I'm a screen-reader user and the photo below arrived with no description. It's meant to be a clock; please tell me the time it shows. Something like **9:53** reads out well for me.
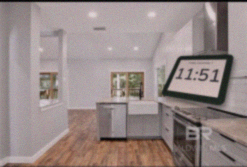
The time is **11:51**
